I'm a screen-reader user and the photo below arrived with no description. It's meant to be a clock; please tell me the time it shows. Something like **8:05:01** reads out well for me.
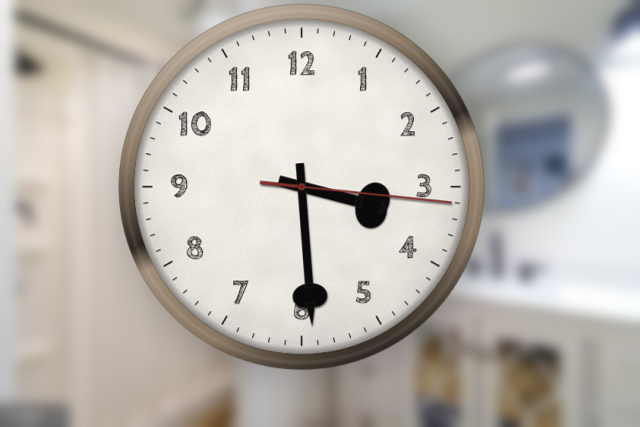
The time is **3:29:16**
